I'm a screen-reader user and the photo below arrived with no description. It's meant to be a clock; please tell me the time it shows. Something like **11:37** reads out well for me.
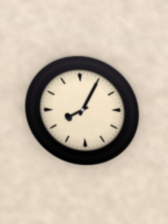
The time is **8:05**
